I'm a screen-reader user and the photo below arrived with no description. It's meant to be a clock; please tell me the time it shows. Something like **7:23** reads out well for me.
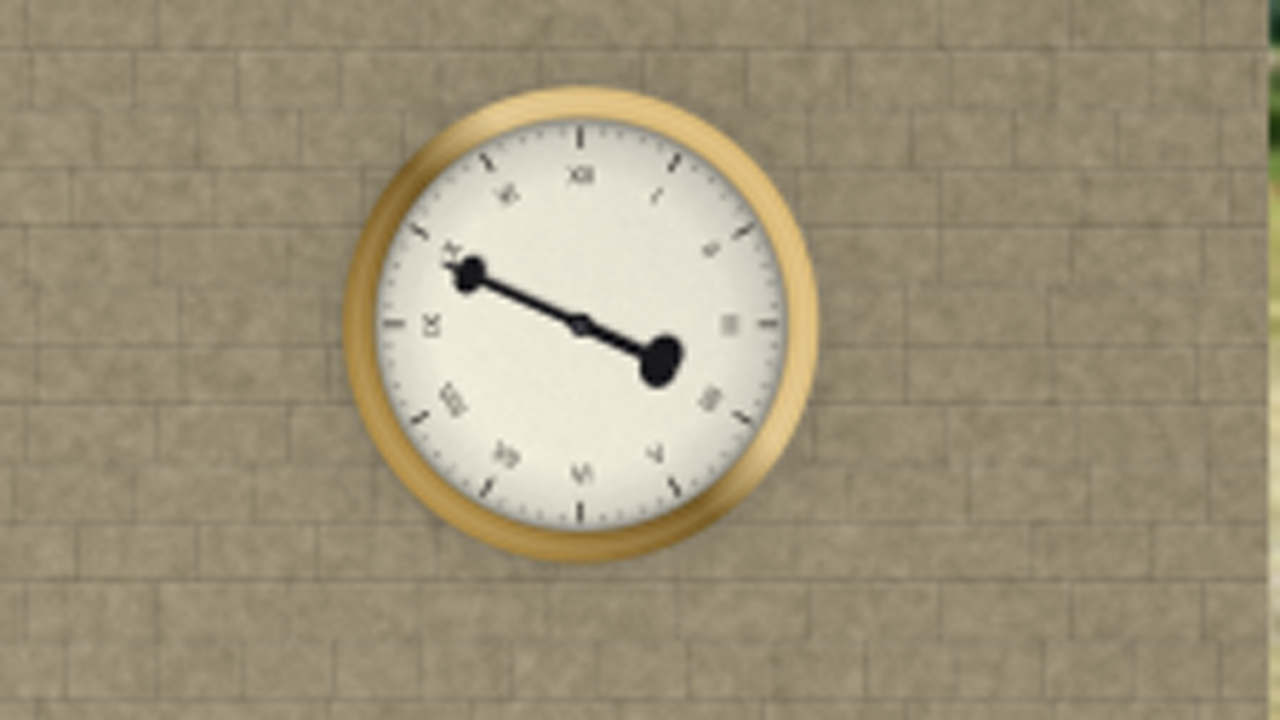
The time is **3:49**
